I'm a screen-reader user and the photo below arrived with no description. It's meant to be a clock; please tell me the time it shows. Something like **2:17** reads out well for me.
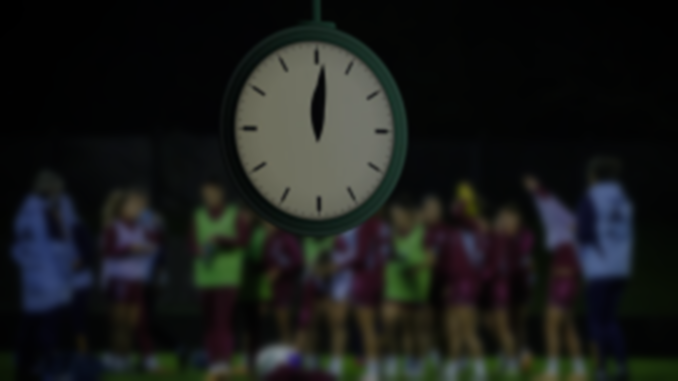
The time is **12:01**
